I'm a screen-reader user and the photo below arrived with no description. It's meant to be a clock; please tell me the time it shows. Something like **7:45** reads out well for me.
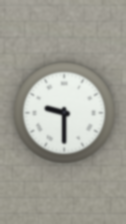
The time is **9:30**
